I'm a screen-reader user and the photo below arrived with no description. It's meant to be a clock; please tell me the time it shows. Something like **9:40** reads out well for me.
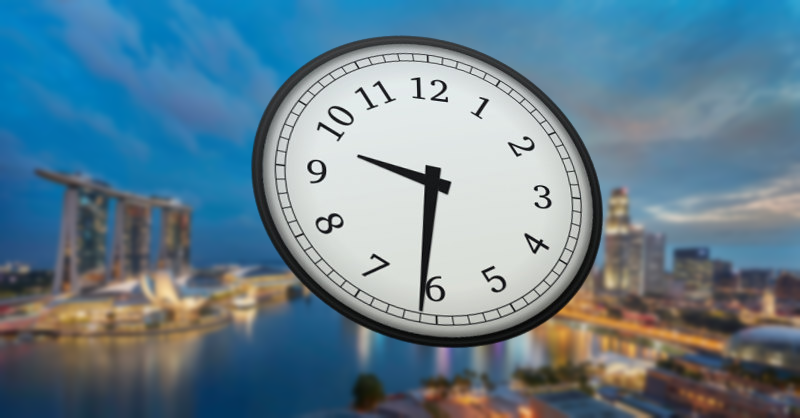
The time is **9:31**
